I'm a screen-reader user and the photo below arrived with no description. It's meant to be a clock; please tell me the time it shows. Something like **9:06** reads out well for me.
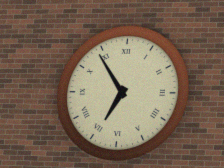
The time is **6:54**
